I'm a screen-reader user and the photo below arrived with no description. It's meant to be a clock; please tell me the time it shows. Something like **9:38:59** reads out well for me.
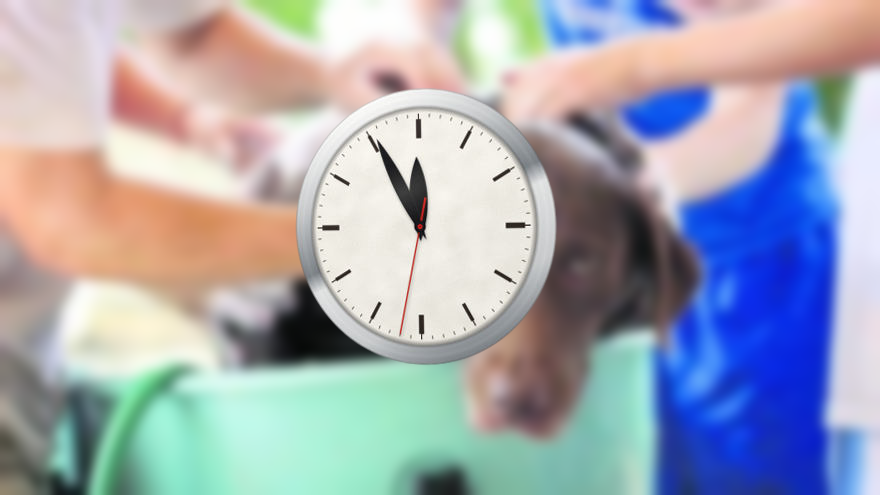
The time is **11:55:32**
